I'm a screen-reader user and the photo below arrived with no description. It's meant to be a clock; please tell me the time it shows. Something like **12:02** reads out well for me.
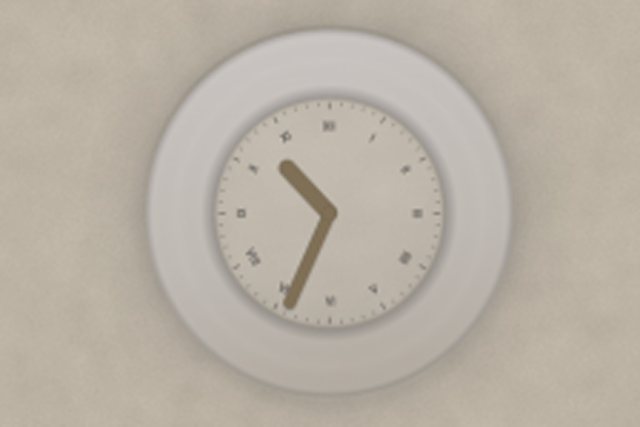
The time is **10:34**
